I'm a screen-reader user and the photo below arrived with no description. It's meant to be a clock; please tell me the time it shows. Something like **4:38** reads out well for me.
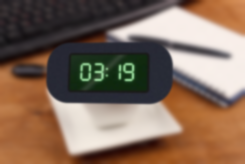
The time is **3:19**
